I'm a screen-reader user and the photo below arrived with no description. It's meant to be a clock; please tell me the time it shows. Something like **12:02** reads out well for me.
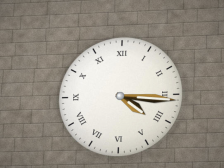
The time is **4:16**
